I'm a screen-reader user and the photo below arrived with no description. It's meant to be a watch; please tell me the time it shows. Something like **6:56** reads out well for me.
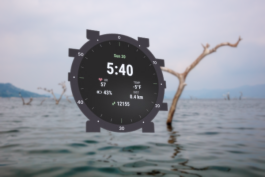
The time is **5:40**
